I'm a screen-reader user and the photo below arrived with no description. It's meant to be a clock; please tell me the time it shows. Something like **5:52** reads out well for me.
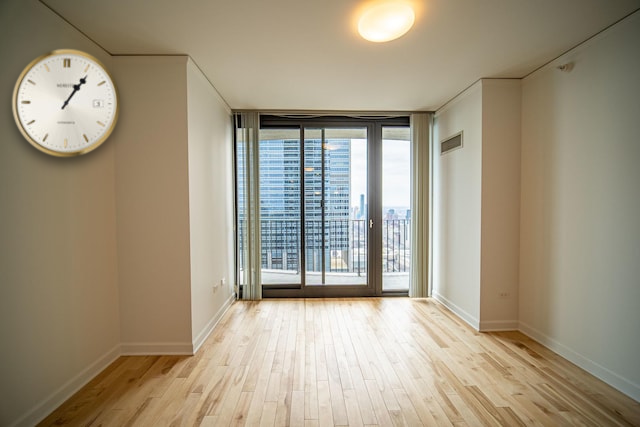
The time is **1:06**
